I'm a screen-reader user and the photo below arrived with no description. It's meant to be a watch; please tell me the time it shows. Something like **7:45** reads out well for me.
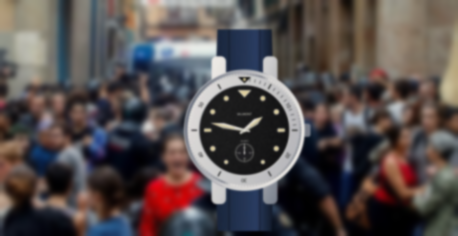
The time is **1:47**
